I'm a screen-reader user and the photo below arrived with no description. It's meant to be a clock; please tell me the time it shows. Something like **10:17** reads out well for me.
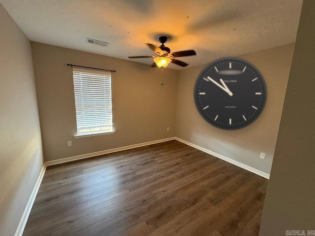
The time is **10:51**
